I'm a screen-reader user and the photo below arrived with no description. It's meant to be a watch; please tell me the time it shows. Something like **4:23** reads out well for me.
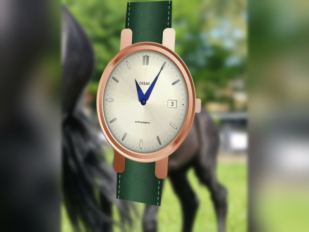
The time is **11:05**
